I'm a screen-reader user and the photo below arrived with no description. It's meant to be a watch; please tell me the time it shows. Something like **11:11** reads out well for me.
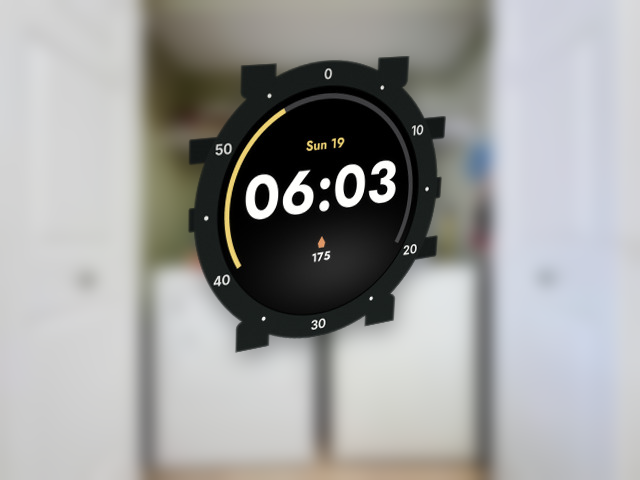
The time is **6:03**
